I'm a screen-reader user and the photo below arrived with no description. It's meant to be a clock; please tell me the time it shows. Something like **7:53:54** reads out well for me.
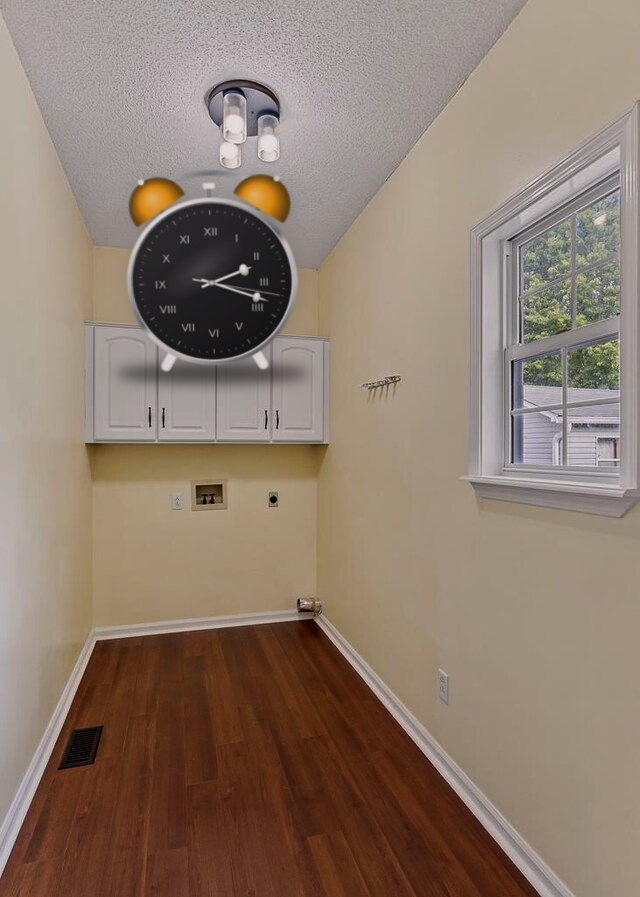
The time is **2:18:17**
